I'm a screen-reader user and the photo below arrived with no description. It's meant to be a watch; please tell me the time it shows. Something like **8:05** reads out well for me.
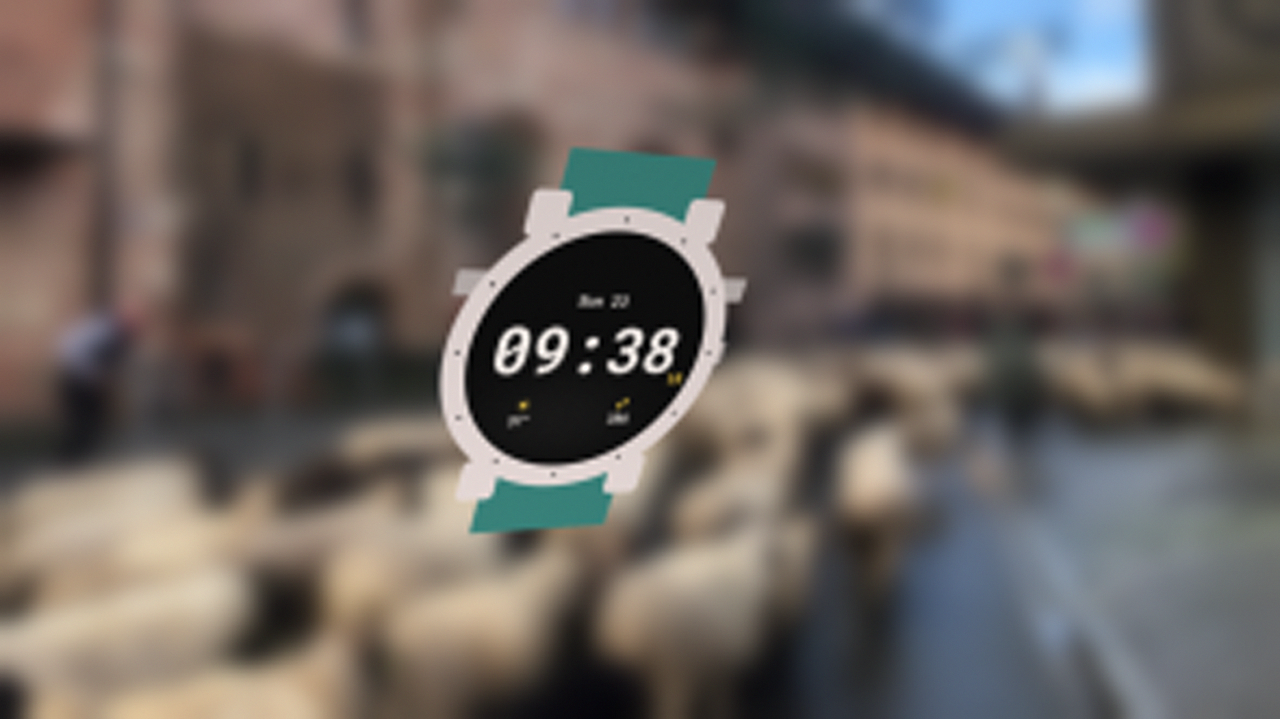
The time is **9:38**
